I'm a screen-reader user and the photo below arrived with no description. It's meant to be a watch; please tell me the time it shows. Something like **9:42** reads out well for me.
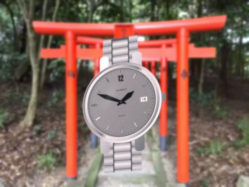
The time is **1:49**
